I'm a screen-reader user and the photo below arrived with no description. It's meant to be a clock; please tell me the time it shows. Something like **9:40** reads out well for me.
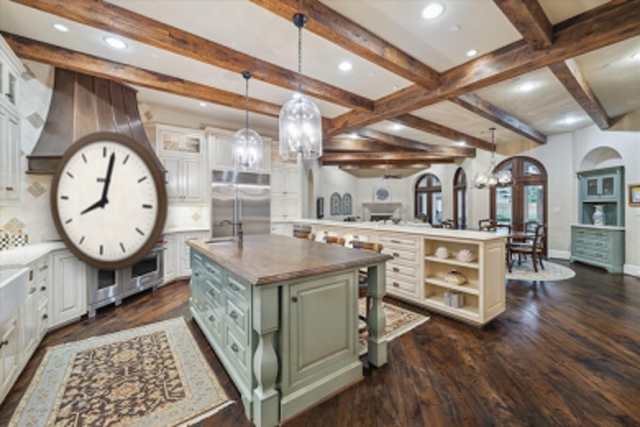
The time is **8:02**
